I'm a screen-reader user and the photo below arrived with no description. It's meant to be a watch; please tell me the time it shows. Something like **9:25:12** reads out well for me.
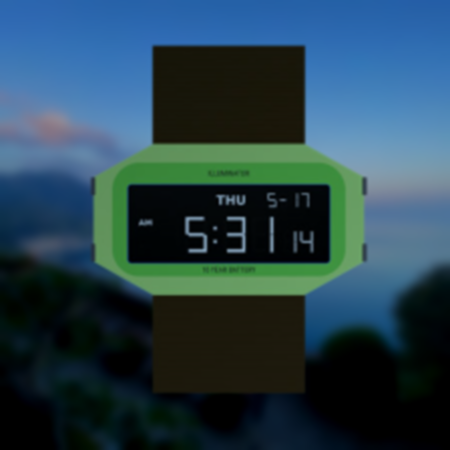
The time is **5:31:14**
